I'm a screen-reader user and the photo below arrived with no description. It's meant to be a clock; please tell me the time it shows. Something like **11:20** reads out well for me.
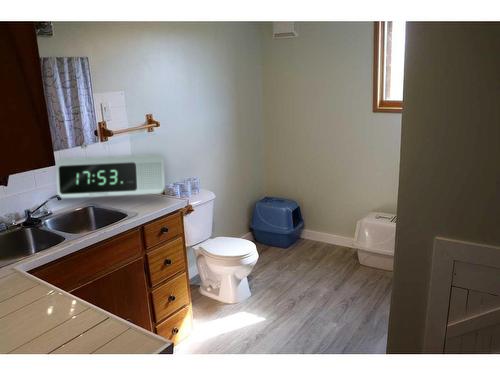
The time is **17:53**
